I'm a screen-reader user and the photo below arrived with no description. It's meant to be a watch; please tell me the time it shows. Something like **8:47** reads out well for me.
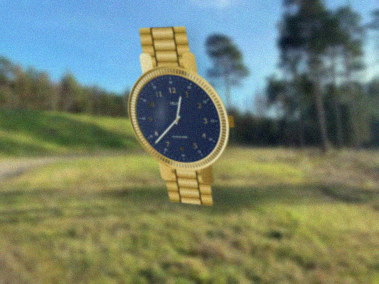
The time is **12:38**
